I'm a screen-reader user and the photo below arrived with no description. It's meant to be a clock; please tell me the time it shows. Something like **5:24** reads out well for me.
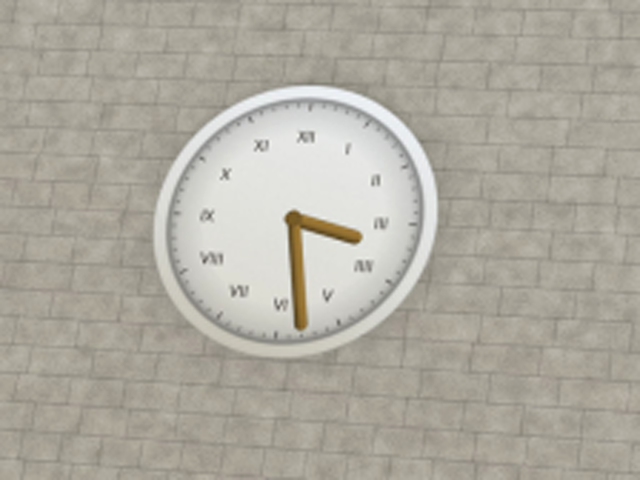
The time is **3:28**
